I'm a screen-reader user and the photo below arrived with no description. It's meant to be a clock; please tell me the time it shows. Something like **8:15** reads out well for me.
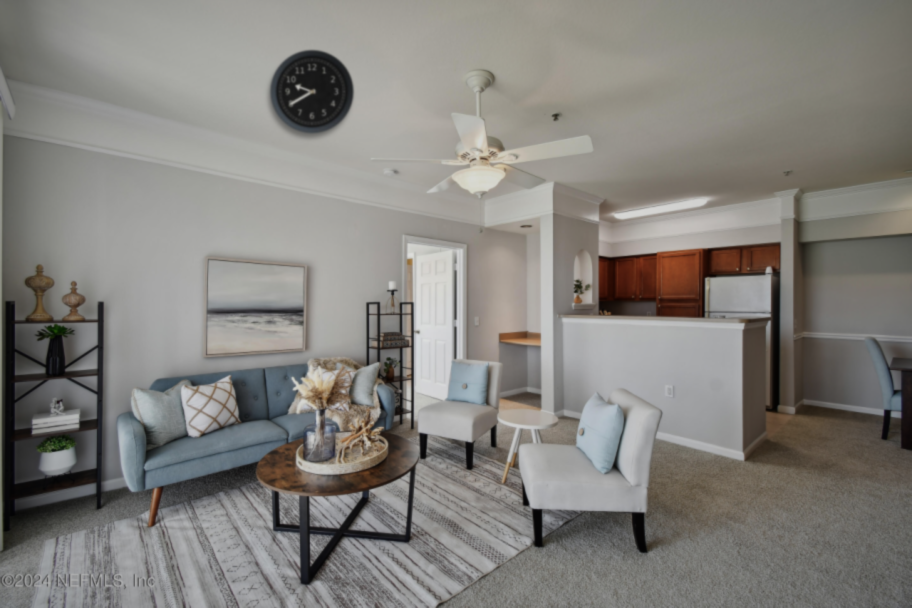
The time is **9:40**
